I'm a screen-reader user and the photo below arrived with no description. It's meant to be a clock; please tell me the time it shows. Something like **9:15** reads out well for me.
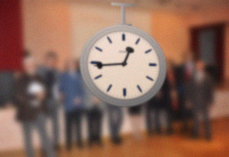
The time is **12:44**
